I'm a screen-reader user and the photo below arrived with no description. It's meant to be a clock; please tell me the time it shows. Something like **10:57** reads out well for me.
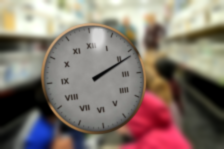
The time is **2:11**
